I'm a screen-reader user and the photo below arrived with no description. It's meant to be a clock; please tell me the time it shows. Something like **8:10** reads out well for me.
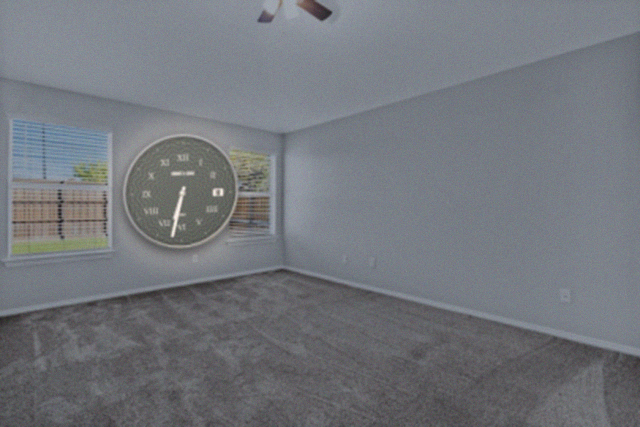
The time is **6:32**
